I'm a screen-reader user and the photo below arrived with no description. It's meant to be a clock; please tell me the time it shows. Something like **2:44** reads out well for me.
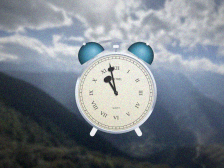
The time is **10:58**
